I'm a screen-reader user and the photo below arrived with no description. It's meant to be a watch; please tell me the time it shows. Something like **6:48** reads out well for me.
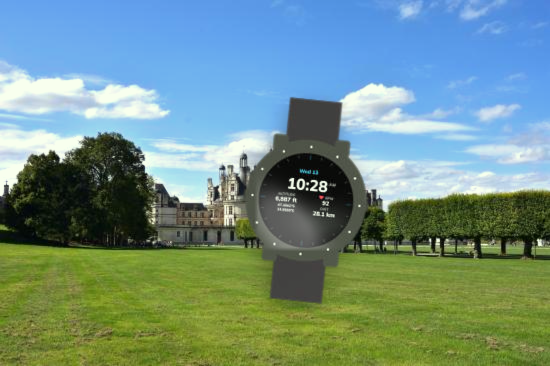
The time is **10:28**
